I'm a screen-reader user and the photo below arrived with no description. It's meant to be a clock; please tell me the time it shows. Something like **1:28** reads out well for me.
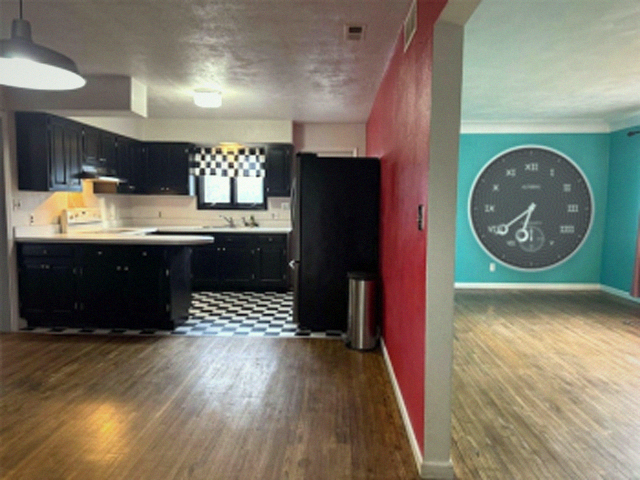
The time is **6:39**
